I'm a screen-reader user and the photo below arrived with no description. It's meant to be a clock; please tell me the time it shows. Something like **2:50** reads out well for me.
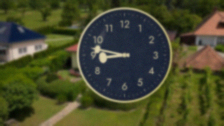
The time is **8:47**
